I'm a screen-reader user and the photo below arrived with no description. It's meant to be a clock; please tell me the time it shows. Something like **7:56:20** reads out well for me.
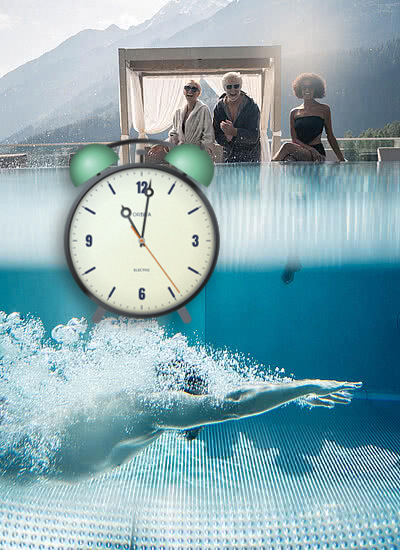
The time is **11:01:24**
